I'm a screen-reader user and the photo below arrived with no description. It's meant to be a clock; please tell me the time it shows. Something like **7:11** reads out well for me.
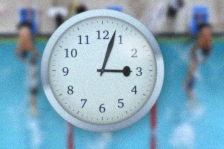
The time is **3:03**
